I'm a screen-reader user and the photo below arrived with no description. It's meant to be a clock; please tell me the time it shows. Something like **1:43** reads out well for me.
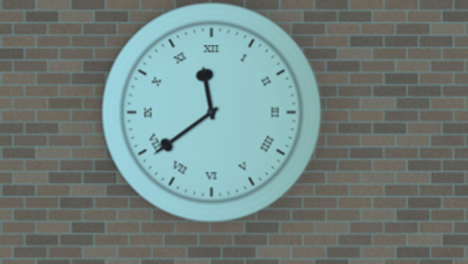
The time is **11:39**
